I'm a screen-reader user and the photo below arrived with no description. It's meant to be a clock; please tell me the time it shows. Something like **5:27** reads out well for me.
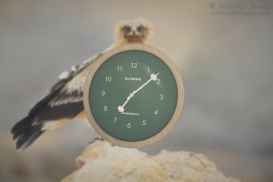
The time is **7:08**
